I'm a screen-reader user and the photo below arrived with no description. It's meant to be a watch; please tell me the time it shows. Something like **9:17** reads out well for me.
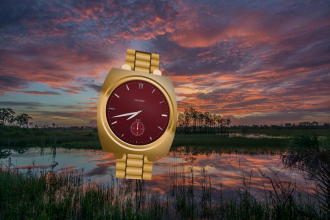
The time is **7:42**
